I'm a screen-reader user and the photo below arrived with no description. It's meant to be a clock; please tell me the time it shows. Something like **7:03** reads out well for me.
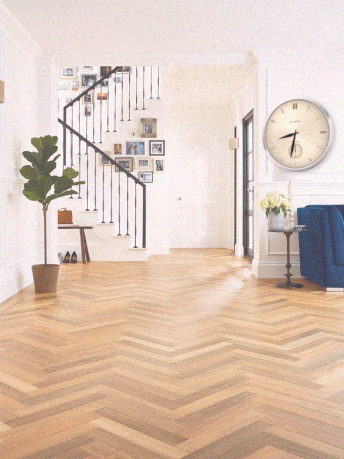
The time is **8:32**
